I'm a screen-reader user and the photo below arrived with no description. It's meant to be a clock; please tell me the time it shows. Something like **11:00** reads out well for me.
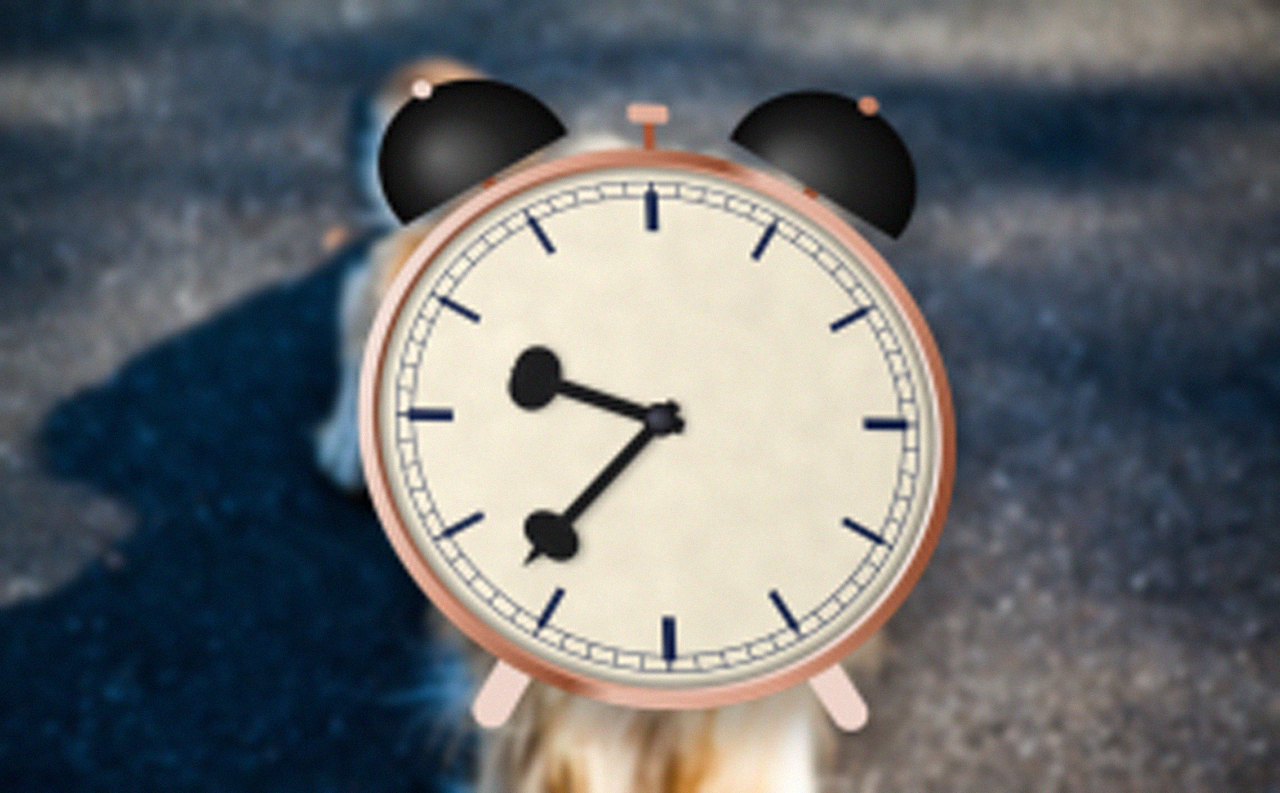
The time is **9:37**
